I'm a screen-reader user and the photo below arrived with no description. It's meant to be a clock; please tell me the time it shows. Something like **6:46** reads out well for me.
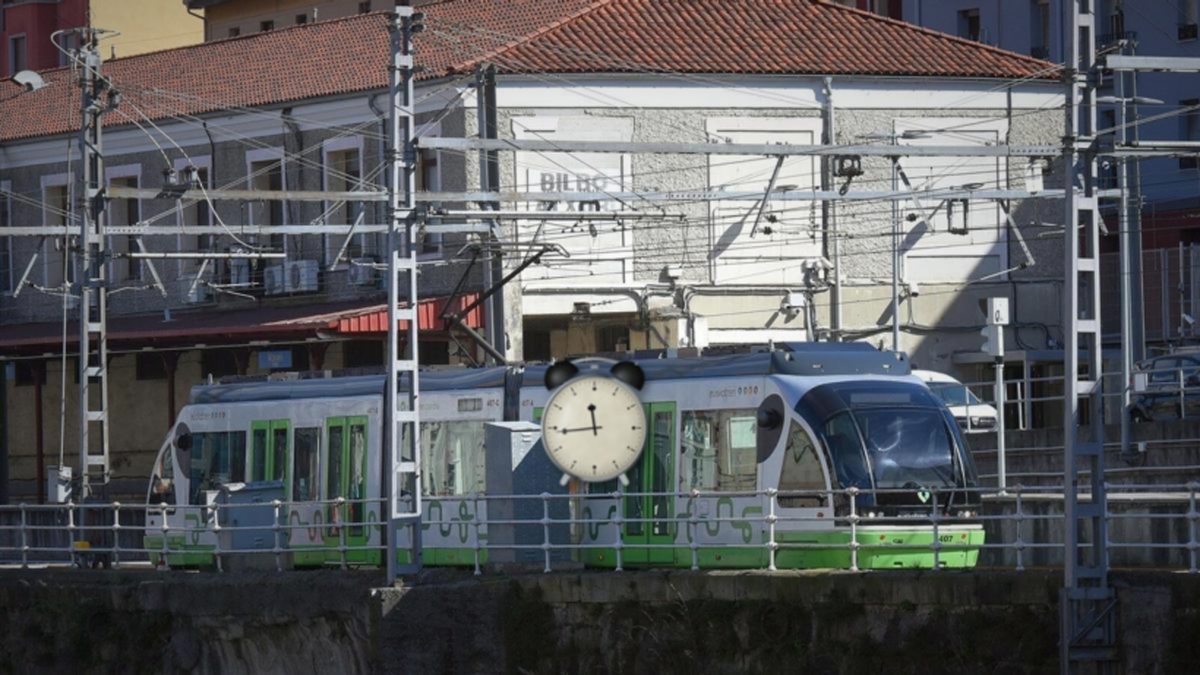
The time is **11:44**
